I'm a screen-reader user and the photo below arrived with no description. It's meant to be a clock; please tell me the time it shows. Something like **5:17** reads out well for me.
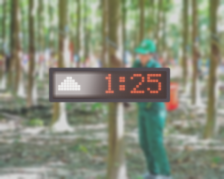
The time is **1:25**
